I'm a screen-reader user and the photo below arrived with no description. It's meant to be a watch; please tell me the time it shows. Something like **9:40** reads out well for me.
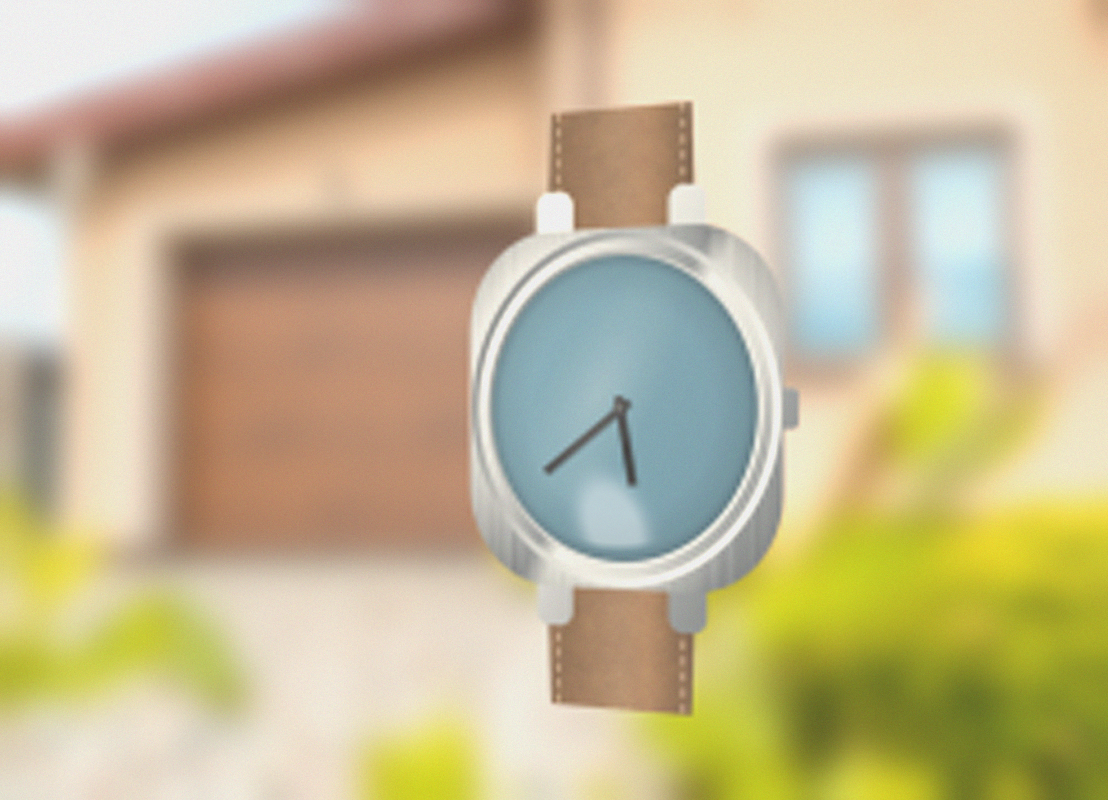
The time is **5:39**
